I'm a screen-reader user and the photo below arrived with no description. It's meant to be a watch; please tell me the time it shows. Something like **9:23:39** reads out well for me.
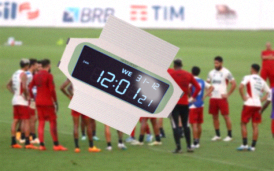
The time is **12:01:21**
